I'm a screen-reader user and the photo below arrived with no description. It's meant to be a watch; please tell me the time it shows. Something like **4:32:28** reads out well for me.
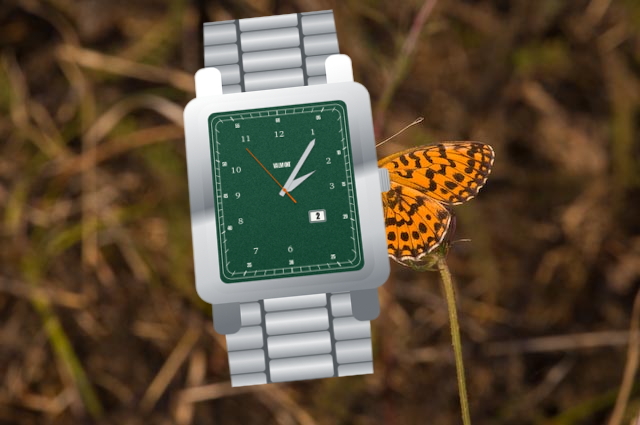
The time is **2:05:54**
